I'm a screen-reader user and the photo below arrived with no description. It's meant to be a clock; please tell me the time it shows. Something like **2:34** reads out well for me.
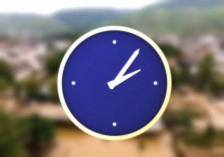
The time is **2:06**
